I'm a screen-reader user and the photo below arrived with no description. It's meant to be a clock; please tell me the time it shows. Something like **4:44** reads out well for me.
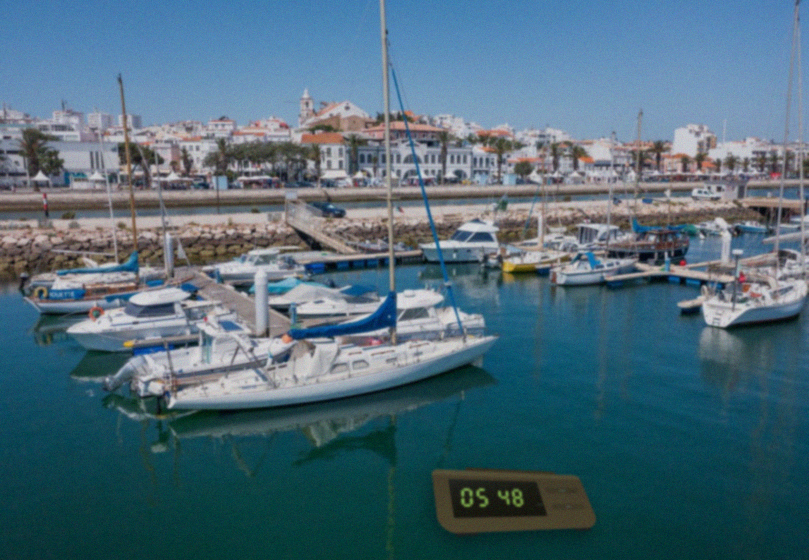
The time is **5:48**
